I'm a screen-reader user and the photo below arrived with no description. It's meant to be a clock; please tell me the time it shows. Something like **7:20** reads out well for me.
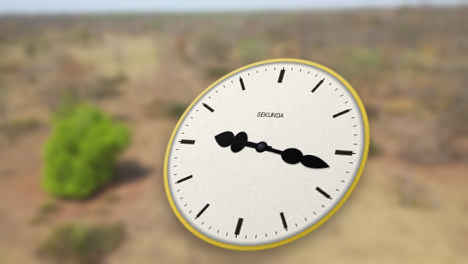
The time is **9:17**
